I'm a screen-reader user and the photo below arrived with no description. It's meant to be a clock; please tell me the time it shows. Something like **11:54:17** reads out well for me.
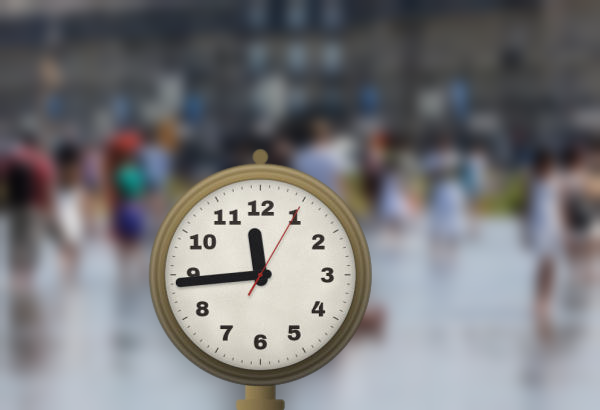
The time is **11:44:05**
